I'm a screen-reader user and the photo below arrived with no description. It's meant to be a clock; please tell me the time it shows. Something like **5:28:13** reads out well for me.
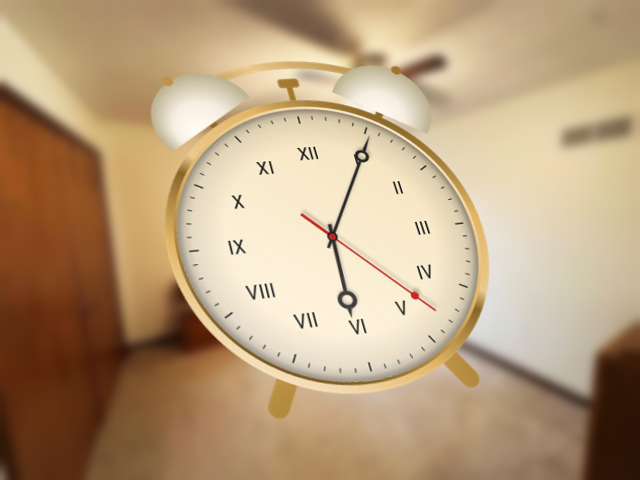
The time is **6:05:23**
